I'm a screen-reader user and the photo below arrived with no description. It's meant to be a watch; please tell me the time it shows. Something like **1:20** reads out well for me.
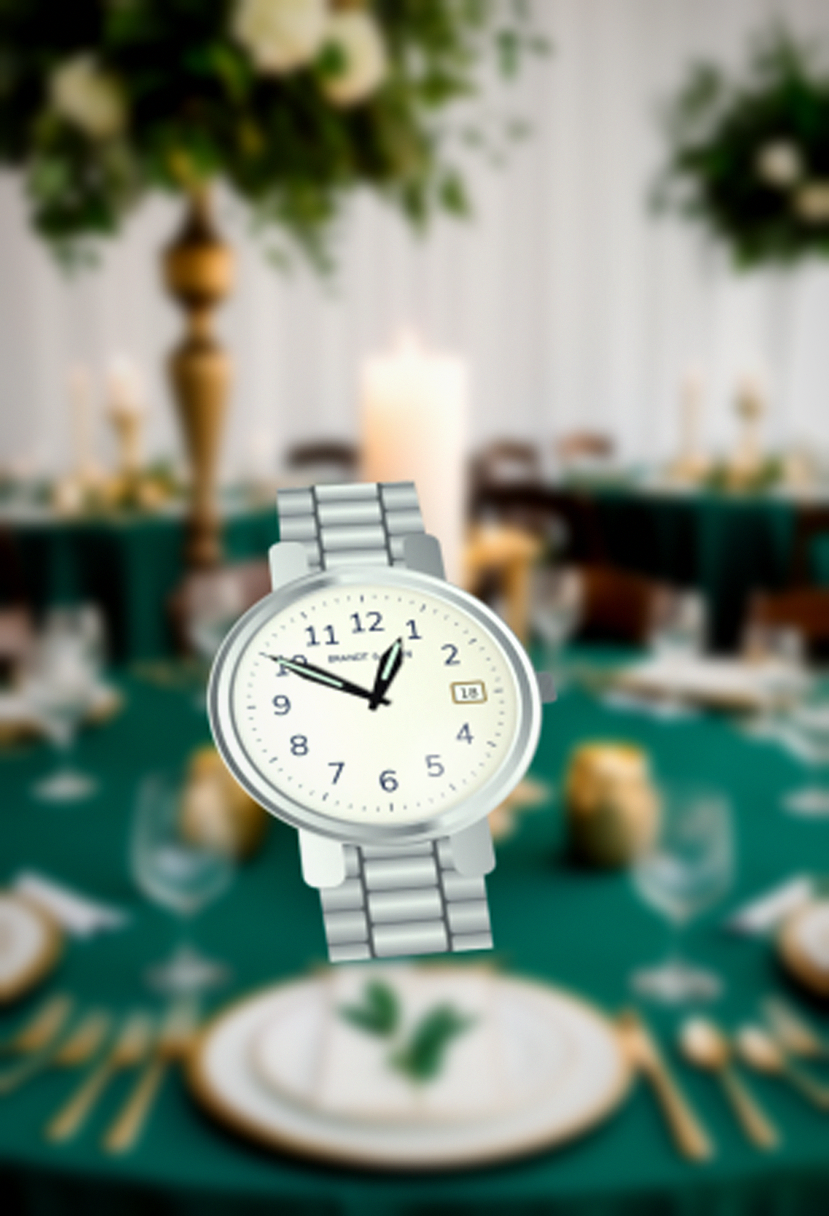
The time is **12:50**
